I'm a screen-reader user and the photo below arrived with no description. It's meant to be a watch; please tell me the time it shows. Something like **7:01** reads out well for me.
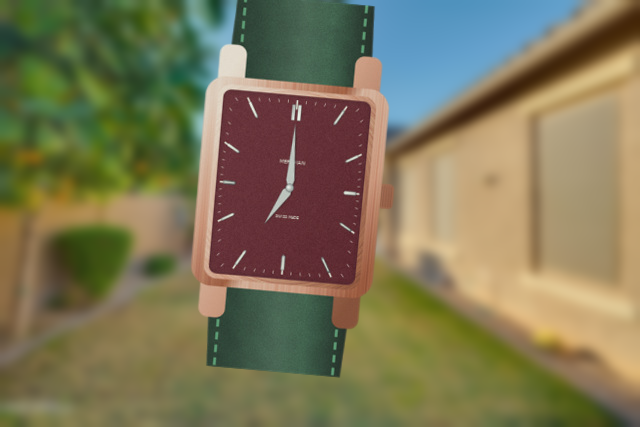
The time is **7:00**
